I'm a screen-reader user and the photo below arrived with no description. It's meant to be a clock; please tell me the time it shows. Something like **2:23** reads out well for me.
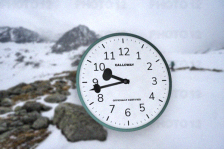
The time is **9:43**
